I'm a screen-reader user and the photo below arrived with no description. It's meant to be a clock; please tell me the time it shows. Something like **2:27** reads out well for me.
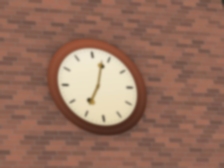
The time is **7:03**
